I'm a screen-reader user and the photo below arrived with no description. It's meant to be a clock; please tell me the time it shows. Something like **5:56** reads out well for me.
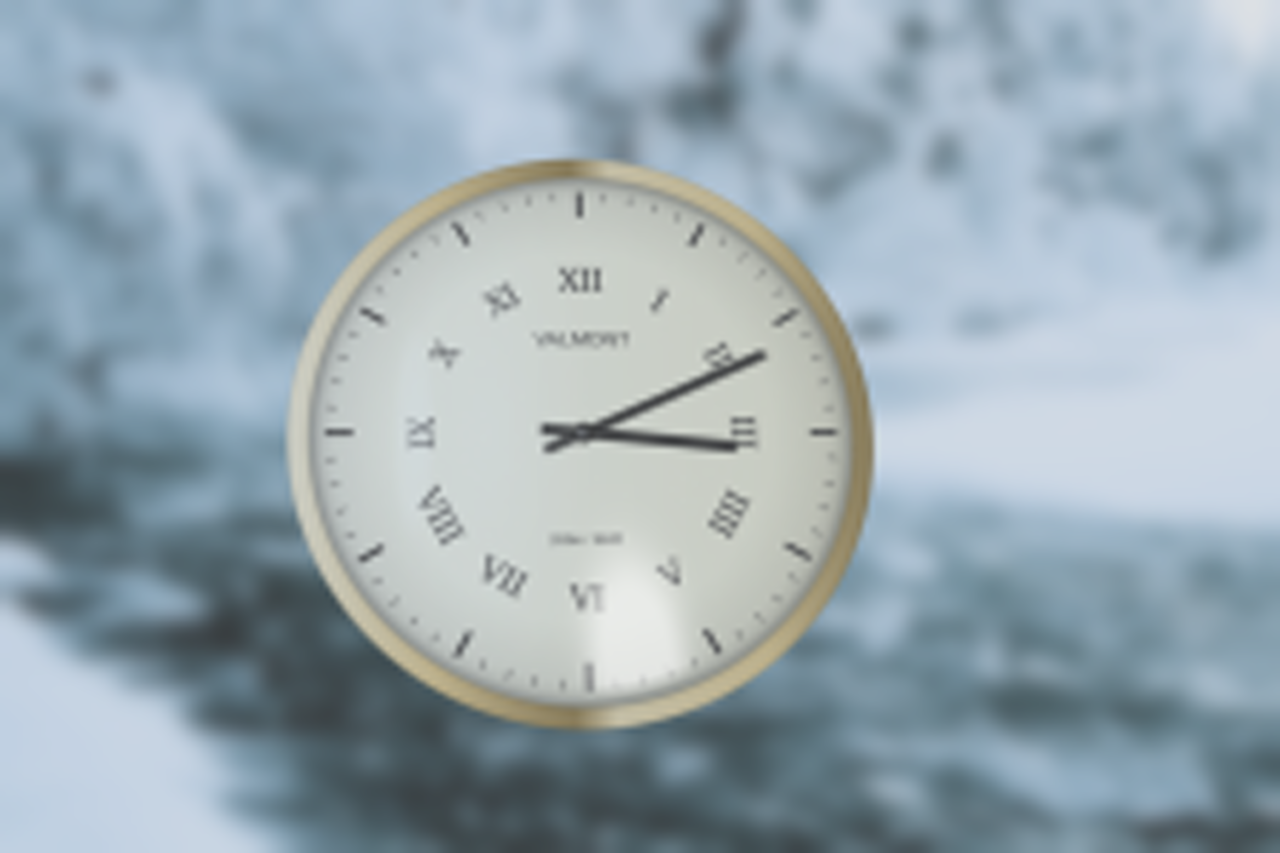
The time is **3:11**
